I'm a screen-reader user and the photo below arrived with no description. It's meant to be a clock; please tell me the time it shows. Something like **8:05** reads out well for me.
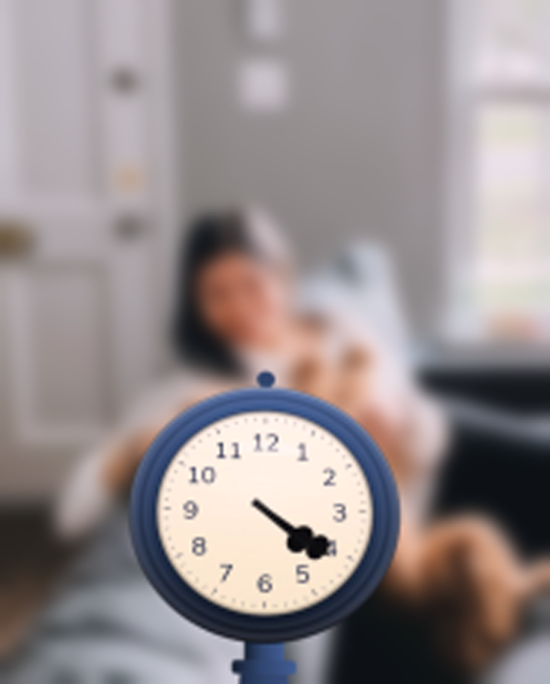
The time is **4:21**
